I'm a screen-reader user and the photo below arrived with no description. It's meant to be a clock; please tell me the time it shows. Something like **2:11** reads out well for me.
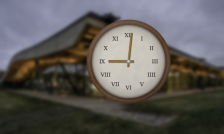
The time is **9:01**
